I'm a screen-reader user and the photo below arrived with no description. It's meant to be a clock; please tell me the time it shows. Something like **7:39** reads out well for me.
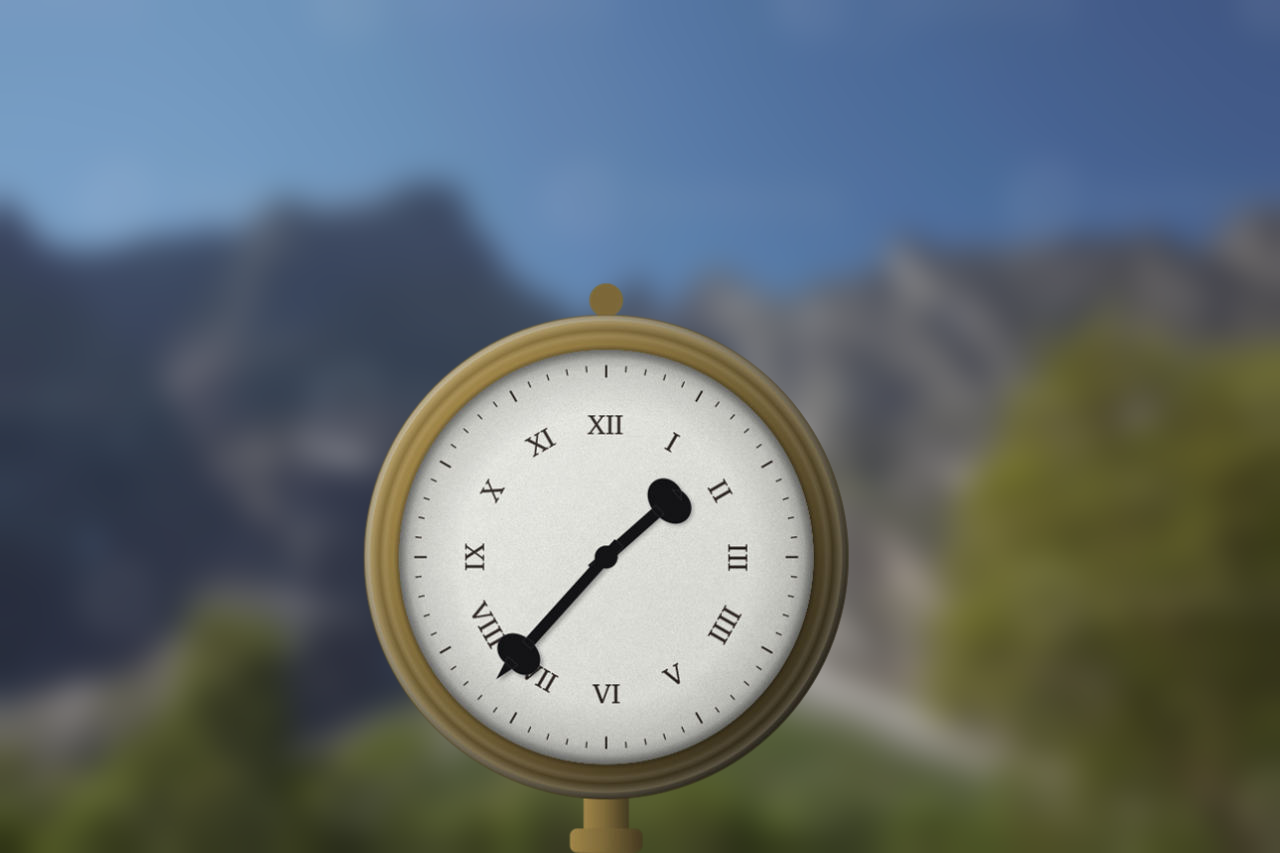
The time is **1:37**
